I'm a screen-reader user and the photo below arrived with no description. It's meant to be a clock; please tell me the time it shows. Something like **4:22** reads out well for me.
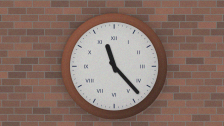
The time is **11:23**
